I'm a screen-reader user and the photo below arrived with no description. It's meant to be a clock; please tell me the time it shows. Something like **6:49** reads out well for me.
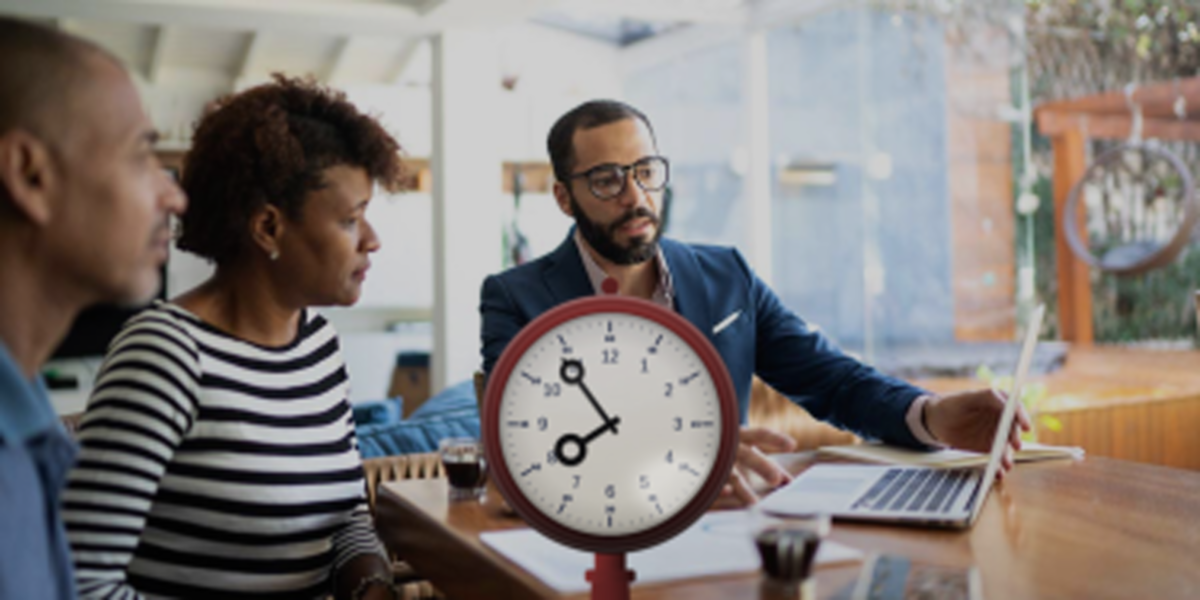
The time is **7:54**
